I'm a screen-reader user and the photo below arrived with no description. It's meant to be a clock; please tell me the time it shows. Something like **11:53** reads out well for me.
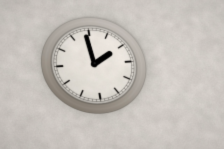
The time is **1:59**
